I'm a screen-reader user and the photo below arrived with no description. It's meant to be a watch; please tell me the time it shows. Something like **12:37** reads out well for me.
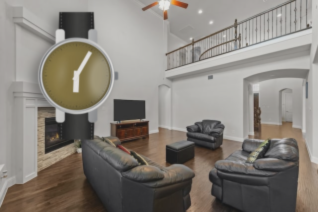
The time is **6:05**
